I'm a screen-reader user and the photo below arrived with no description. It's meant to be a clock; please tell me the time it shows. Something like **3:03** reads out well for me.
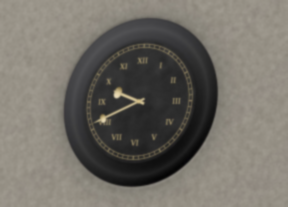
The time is **9:41**
